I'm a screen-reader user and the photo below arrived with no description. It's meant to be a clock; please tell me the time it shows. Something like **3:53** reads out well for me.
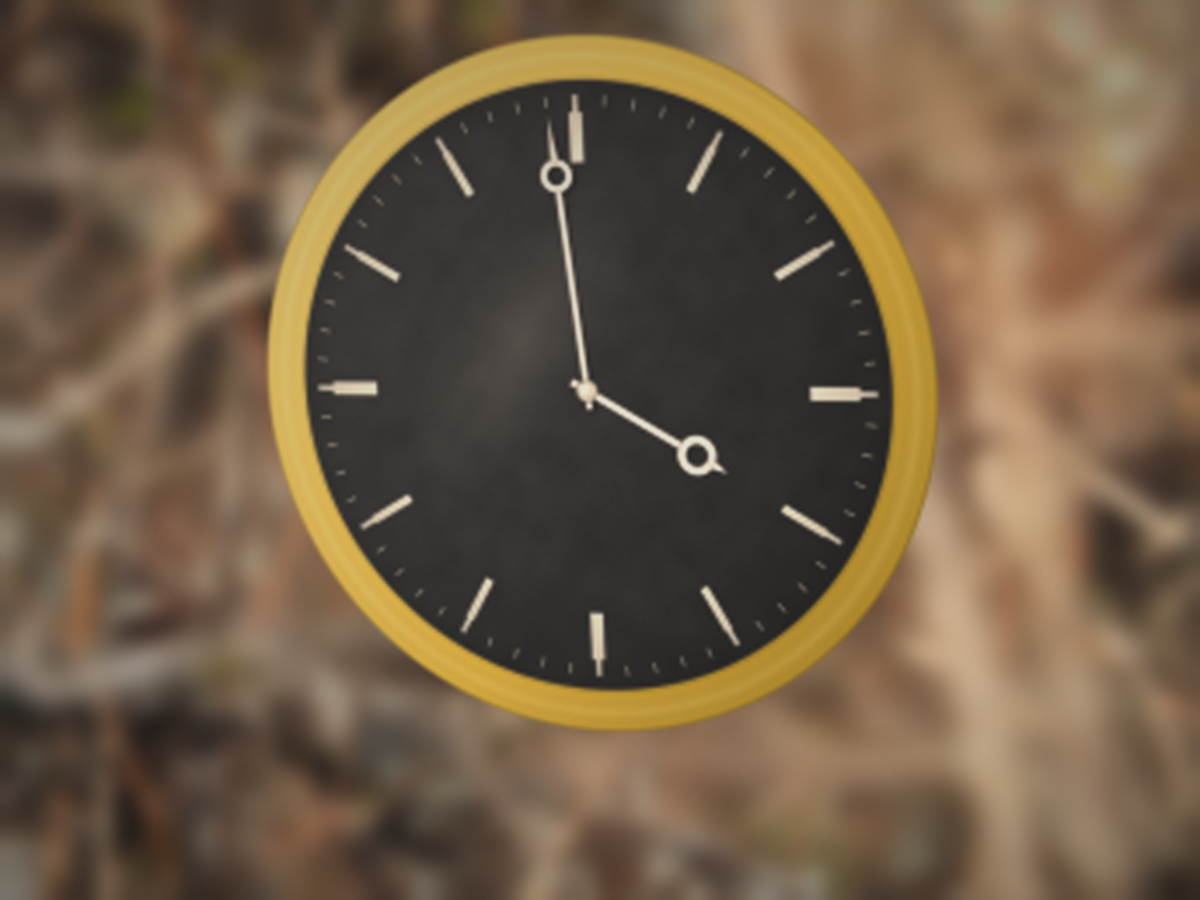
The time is **3:59**
